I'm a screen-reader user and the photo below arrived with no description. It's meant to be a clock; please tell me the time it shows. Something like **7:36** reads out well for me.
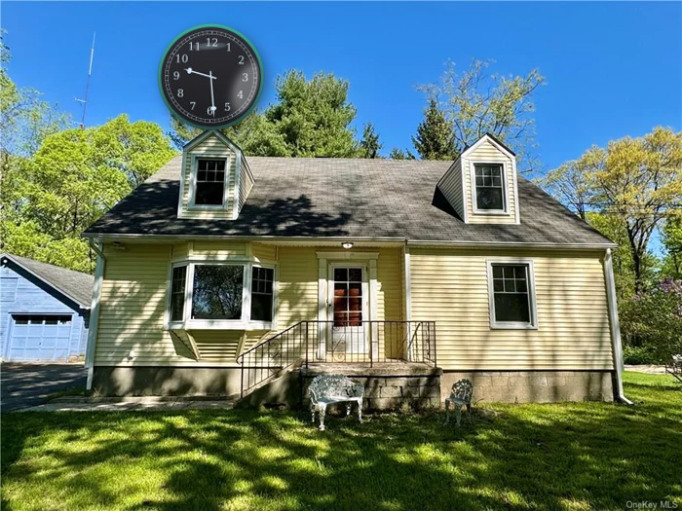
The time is **9:29**
